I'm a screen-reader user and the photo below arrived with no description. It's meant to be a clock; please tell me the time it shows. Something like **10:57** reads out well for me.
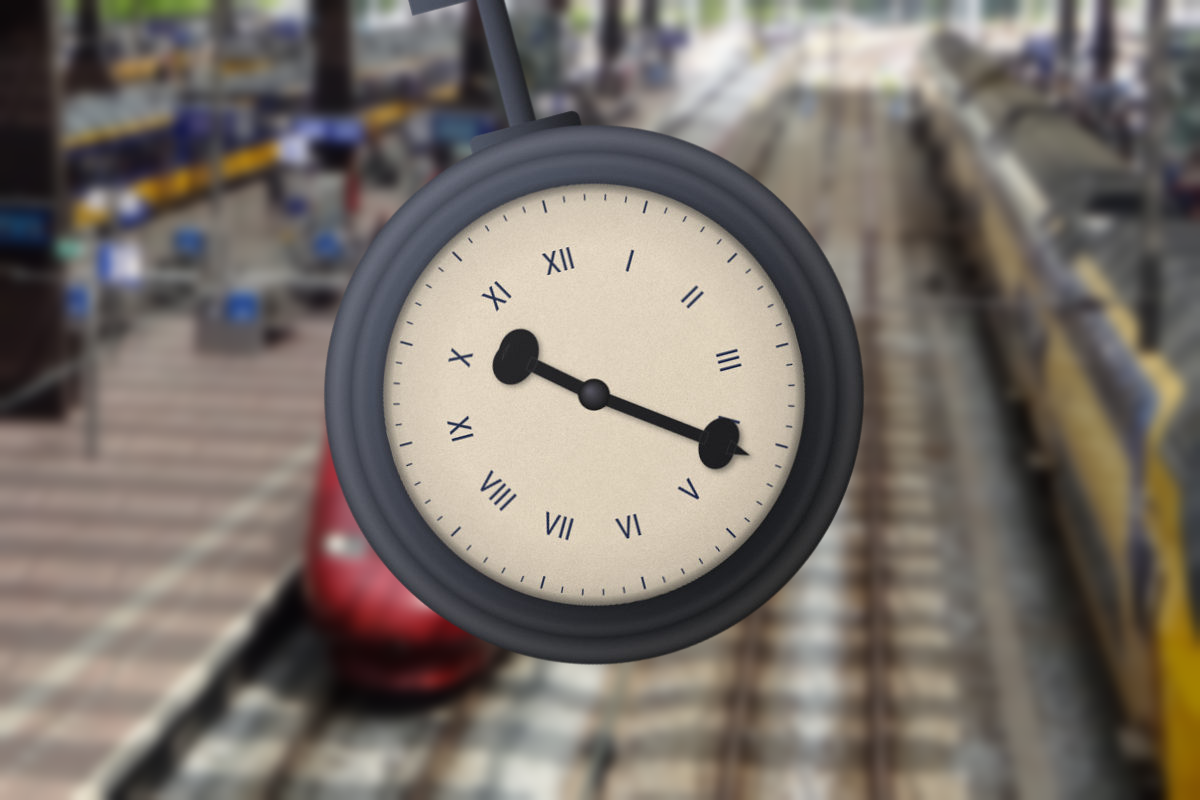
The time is **10:21**
